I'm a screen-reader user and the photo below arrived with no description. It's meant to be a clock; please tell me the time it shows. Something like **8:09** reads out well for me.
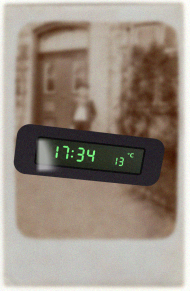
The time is **17:34**
